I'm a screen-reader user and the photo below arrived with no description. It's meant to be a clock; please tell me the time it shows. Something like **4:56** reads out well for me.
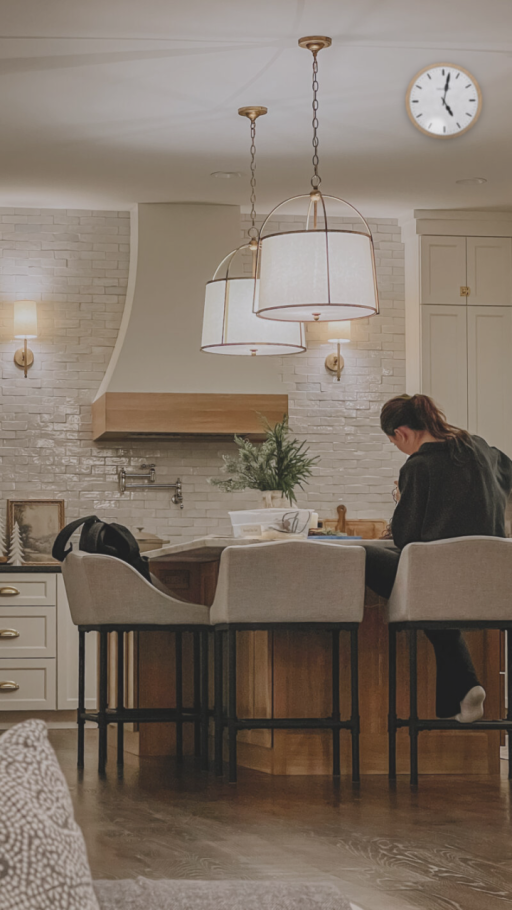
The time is **5:02**
